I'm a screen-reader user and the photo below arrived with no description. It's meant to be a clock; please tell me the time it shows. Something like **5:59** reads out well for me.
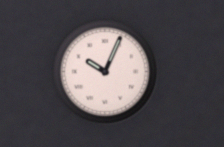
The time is **10:04**
